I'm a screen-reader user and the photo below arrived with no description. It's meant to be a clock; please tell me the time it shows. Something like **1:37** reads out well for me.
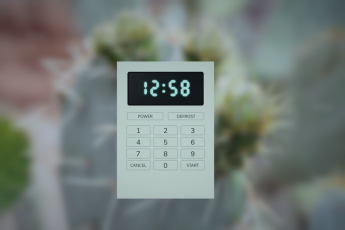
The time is **12:58**
